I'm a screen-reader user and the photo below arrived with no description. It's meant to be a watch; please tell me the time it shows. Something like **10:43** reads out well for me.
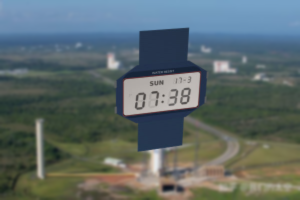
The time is **7:38**
